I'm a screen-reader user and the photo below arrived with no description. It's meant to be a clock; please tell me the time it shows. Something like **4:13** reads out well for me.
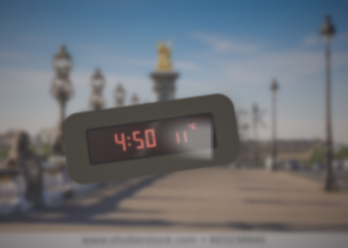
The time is **4:50**
